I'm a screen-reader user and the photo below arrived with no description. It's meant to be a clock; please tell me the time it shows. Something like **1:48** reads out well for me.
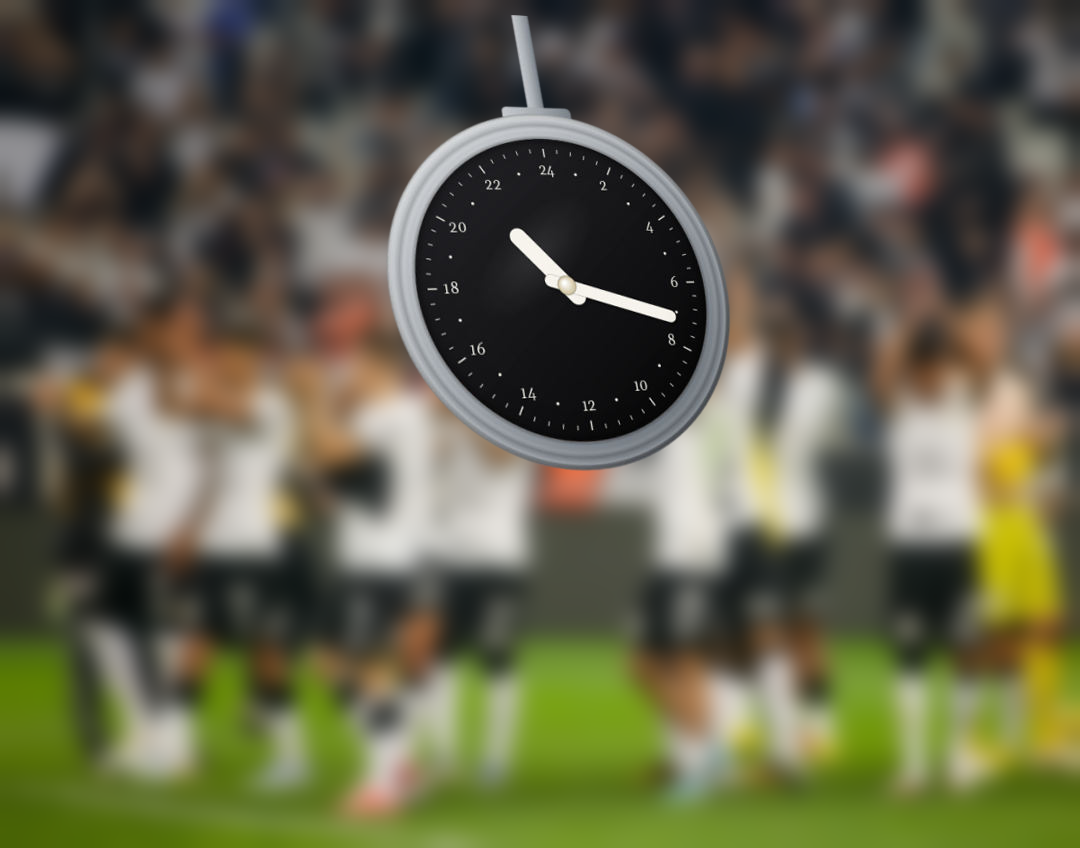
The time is **21:18**
